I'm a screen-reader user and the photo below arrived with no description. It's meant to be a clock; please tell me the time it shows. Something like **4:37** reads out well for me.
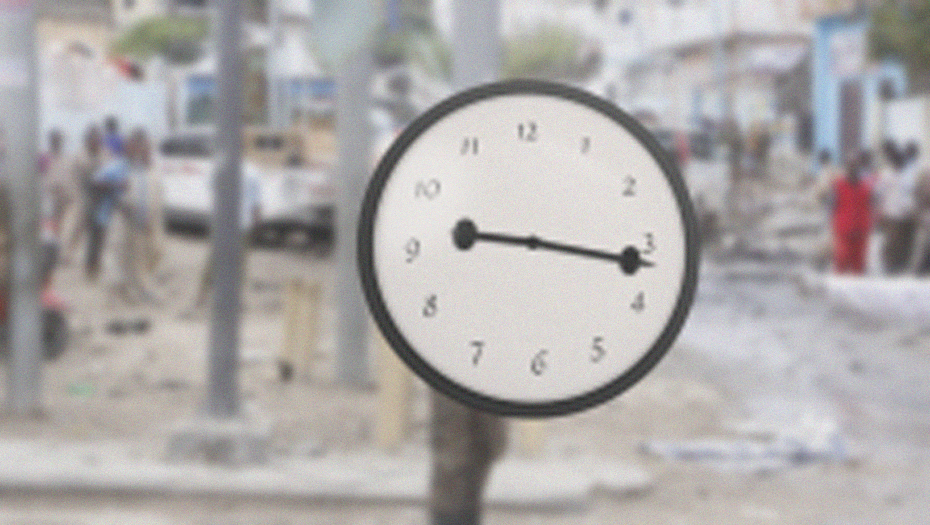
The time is **9:17**
